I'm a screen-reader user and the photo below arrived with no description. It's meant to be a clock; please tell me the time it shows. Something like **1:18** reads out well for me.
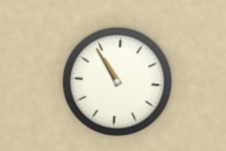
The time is **10:54**
